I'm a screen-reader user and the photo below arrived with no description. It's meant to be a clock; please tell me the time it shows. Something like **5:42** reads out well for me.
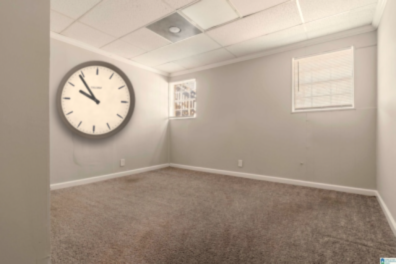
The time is **9:54**
